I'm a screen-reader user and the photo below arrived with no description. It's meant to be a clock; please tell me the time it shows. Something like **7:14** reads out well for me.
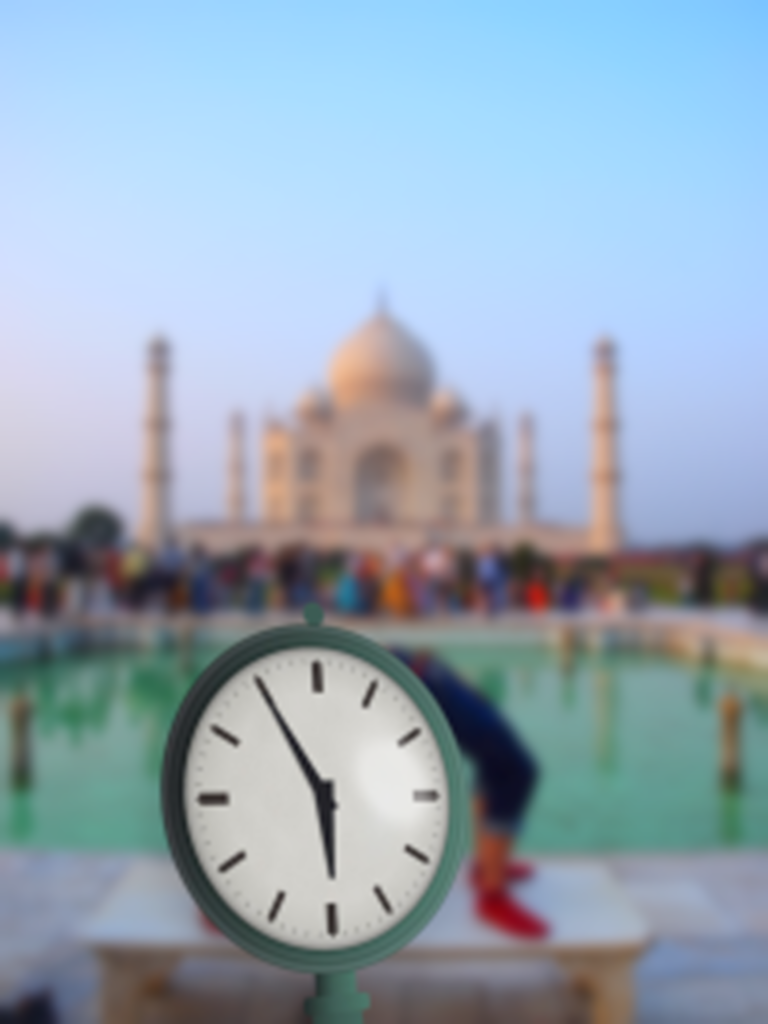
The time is **5:55**
